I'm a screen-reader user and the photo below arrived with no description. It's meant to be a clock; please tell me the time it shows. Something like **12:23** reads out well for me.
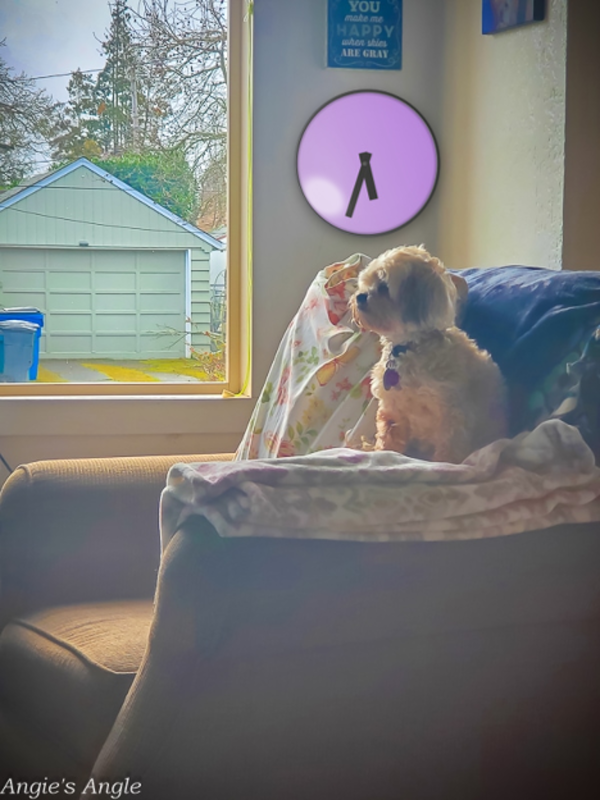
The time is **5:33**
